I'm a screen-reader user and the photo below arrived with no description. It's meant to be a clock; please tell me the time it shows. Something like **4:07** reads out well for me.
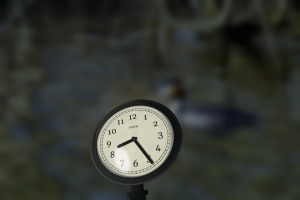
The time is **8:25**
